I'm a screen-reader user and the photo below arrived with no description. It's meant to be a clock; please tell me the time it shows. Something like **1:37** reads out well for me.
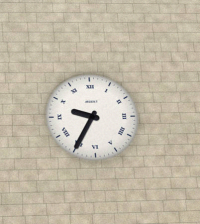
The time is **9:35**
